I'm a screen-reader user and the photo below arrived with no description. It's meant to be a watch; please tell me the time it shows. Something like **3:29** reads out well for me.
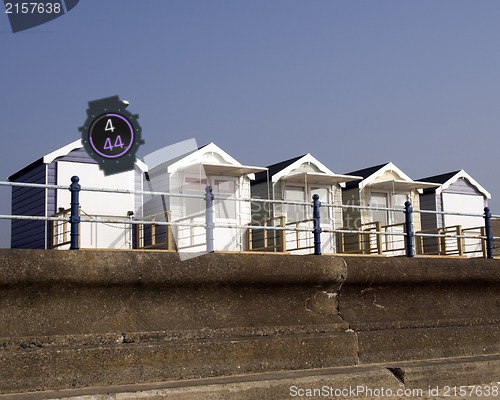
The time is **4:44**
